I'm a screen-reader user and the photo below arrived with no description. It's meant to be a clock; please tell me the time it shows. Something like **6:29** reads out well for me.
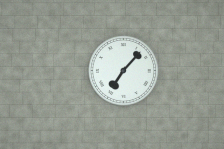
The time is **7:07**
